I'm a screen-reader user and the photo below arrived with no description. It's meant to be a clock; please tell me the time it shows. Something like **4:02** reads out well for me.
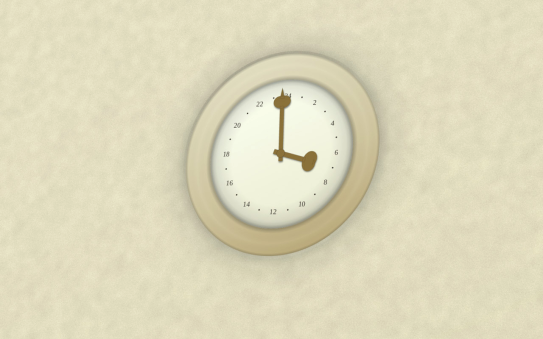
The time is **6:59**
